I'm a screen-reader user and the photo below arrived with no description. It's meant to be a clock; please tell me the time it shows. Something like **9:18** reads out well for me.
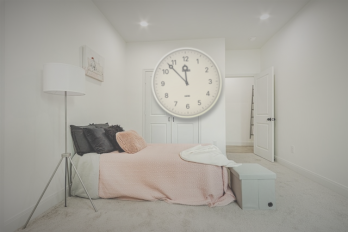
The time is **11:53**
